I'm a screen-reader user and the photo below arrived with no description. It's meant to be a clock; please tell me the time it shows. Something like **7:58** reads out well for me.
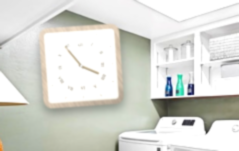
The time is **3:54**
